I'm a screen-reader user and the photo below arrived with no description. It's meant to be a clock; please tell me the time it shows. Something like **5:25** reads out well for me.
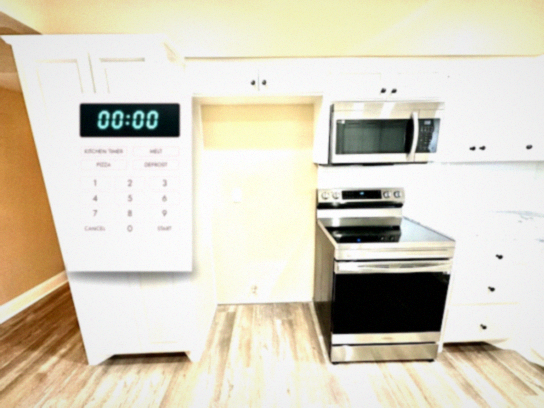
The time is **0:00**
